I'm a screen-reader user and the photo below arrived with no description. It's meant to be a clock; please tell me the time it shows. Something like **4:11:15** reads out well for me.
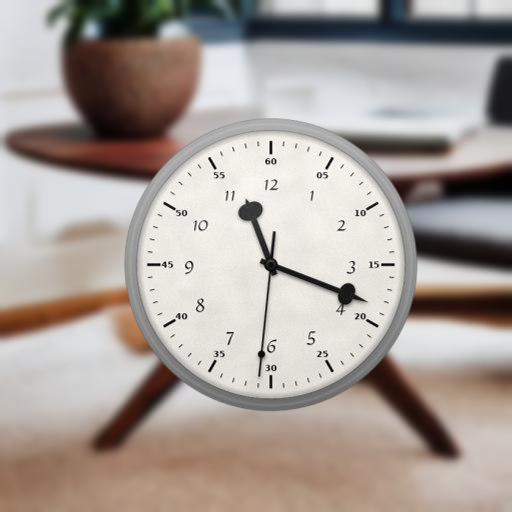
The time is **11:18:31**
